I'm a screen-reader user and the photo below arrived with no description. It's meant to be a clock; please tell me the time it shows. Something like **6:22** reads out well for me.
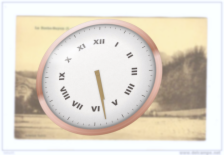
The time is **5:28**
